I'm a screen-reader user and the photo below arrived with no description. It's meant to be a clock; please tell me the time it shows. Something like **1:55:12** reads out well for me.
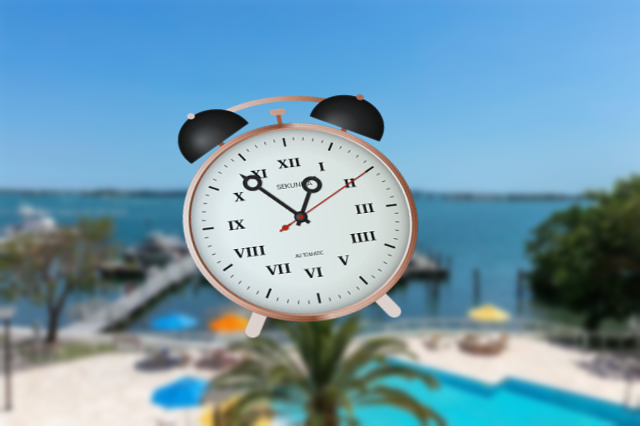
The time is **12:53:10**
